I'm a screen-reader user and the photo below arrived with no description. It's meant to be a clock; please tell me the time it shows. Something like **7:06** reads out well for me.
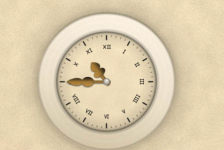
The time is **10:45**
